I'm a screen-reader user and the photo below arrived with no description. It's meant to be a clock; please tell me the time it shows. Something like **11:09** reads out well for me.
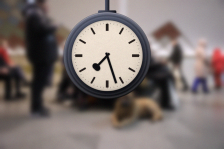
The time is **7:27**
